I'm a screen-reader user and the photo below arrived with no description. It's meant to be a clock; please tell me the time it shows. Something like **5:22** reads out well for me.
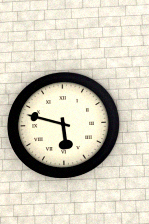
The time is **5:48**
